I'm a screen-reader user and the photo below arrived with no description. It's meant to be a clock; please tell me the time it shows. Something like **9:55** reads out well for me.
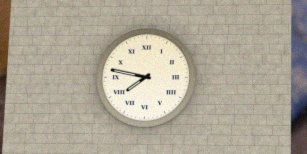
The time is **7:47**
